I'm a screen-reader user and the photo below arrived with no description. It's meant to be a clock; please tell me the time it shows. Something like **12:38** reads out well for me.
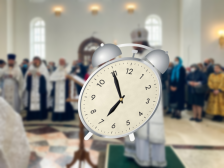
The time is **6:55**
